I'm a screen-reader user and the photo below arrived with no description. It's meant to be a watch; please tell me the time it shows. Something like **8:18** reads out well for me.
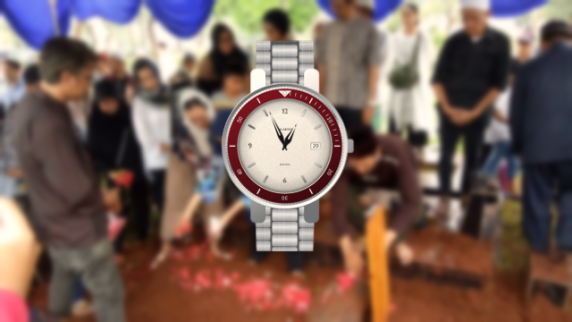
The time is **12:56**
